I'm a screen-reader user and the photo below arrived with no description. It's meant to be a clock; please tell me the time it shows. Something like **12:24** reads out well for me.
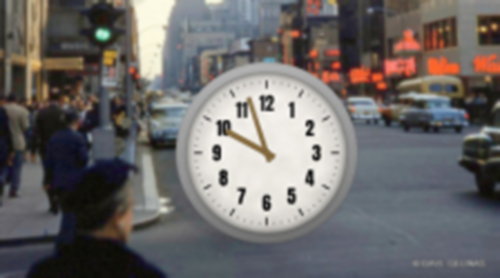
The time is **9:57**
